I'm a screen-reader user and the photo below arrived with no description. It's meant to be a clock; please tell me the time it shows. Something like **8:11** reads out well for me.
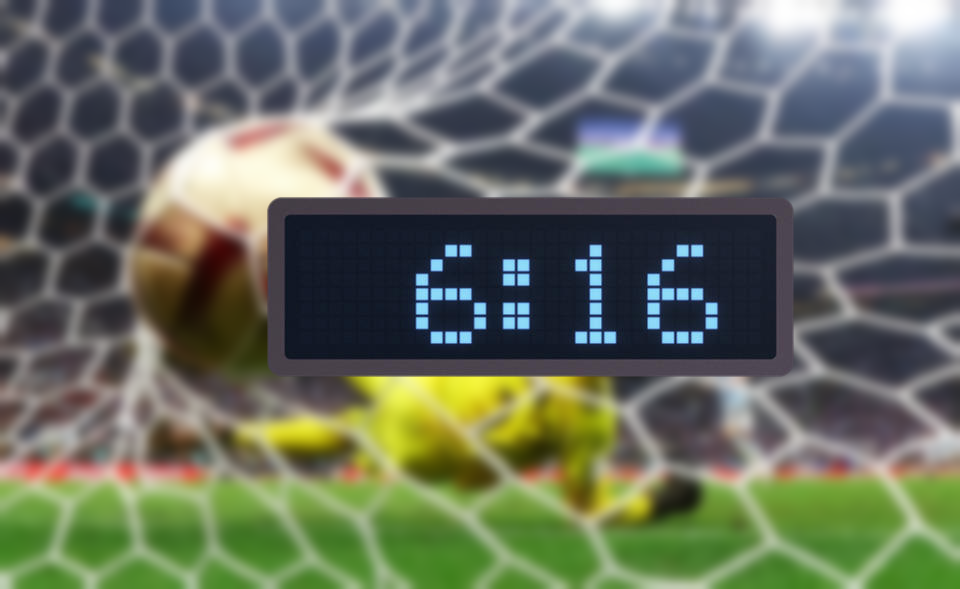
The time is **6:16**
